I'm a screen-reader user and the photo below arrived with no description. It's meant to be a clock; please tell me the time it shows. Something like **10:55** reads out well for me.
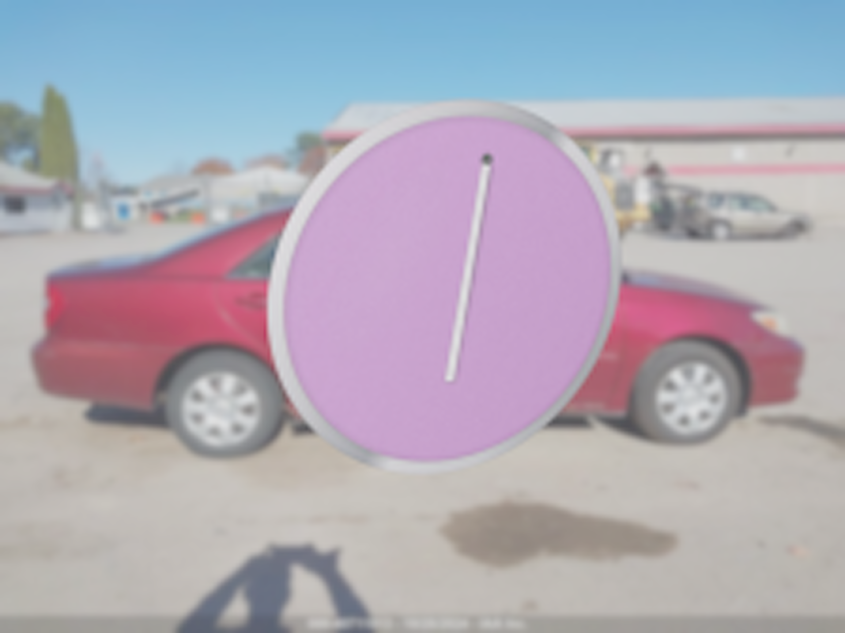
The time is **6:00**
